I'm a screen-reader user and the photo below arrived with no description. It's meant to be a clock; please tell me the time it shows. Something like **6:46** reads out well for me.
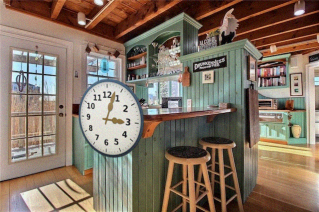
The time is **3:03**
